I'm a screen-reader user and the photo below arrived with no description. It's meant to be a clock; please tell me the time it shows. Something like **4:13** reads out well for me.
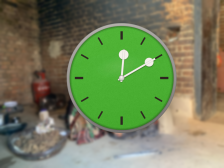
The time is **12:10**
